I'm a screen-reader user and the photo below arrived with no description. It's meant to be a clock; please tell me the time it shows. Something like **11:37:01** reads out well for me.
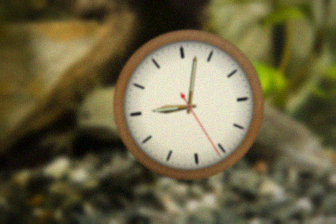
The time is **9:02:26**
